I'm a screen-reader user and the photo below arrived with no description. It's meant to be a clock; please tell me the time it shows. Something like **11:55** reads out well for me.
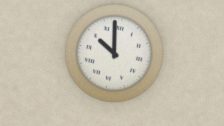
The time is **9:58**
